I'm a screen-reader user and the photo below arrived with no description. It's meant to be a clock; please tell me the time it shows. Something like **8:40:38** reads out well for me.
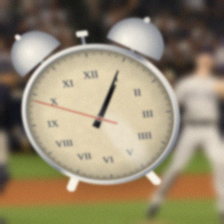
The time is **1:04:49**
